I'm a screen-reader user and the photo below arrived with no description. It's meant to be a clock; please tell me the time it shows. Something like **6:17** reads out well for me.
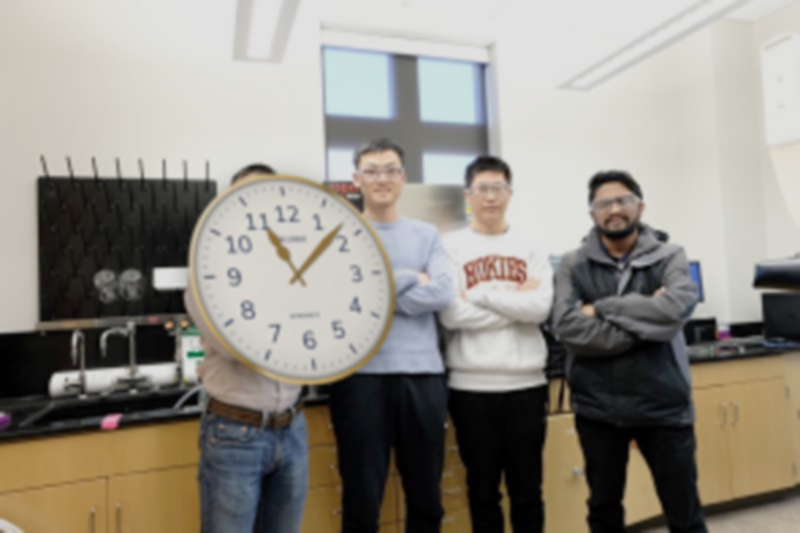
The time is **11:08**
